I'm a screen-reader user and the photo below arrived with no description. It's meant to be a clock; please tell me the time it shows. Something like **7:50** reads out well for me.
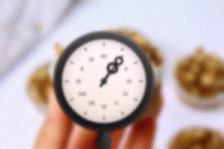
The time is **1:06**
